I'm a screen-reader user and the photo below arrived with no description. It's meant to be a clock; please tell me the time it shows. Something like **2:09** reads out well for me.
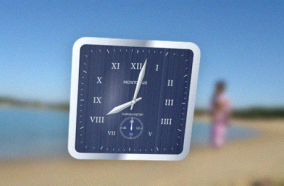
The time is **8:02**
